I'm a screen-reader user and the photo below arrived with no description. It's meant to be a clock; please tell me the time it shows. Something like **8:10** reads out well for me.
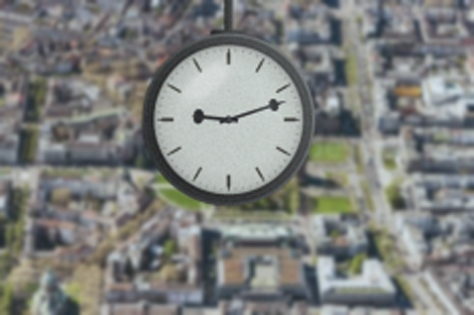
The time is **9:12**
